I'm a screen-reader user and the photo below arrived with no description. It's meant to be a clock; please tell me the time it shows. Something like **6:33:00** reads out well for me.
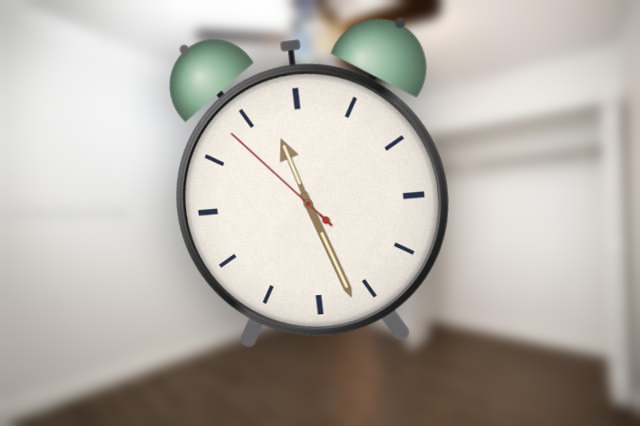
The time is **11:26:53**
